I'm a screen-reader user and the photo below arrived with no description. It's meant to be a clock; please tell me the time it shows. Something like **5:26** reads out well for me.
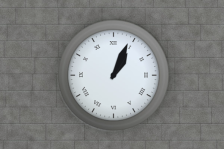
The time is **1:04**
